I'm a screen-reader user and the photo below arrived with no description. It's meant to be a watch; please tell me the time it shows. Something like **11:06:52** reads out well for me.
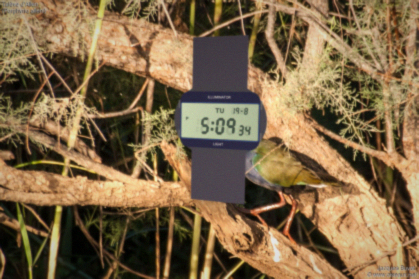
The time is **5:09:34**
